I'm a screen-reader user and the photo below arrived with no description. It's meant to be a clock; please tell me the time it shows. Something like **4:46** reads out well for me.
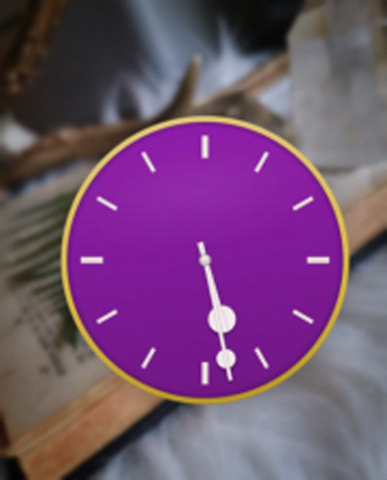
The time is **5:28**
